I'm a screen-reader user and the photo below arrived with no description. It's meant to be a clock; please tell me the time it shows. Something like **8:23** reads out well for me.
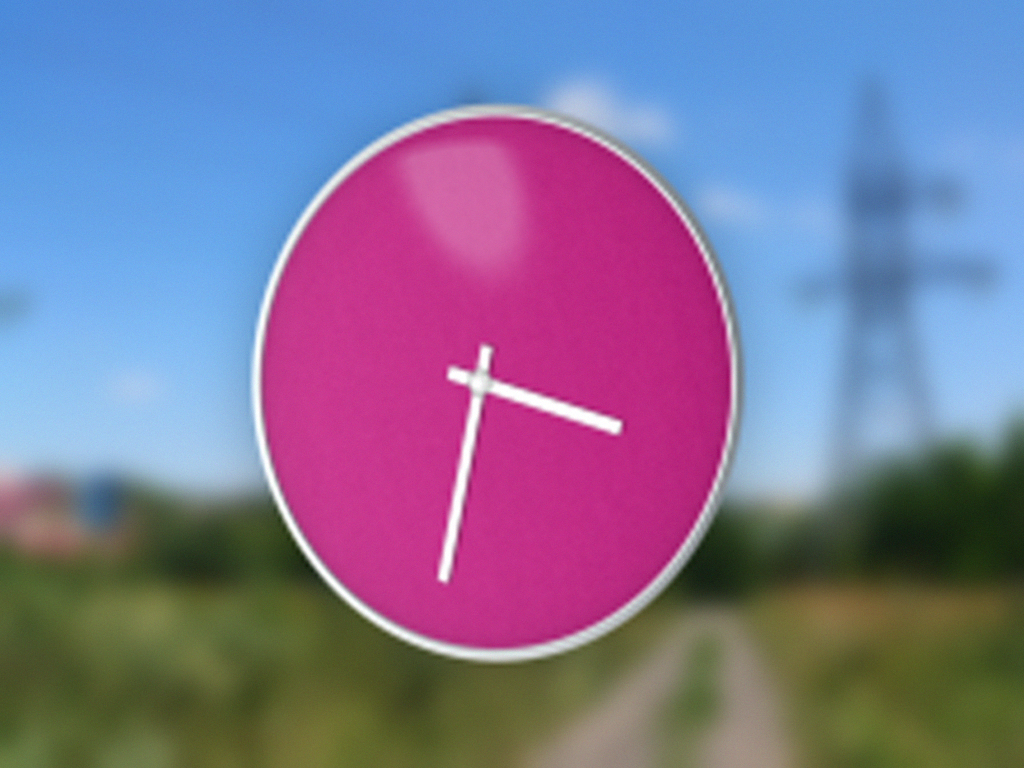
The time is **3:32**
